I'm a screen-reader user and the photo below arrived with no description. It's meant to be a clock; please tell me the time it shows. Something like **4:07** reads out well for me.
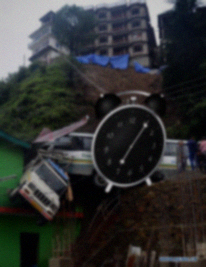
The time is **7:06**
